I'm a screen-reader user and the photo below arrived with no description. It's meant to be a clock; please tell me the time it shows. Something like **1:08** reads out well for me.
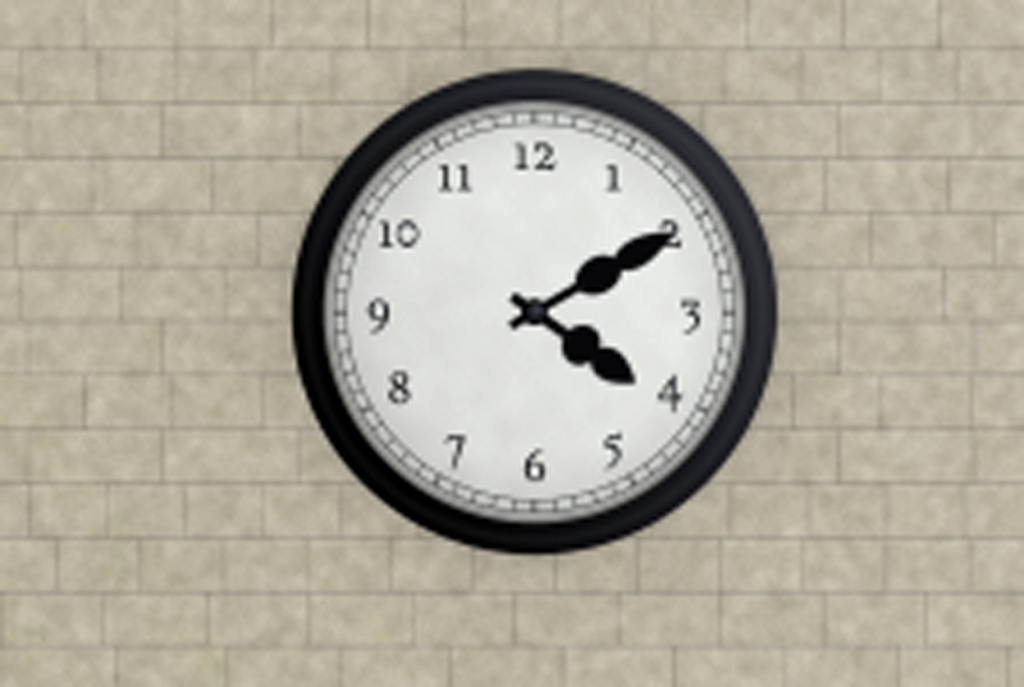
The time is **4:10**
